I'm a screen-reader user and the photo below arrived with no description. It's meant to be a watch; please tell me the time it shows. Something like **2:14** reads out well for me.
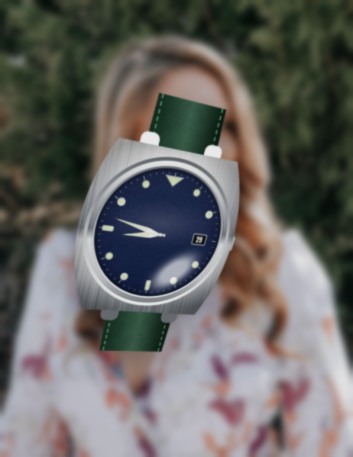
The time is **8:47**
